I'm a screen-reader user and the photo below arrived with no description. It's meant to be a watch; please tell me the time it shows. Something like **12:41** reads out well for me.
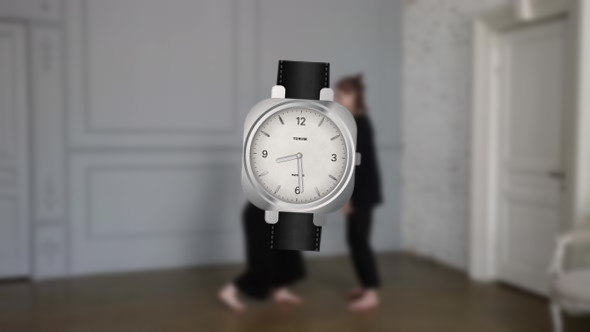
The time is **8:29**
